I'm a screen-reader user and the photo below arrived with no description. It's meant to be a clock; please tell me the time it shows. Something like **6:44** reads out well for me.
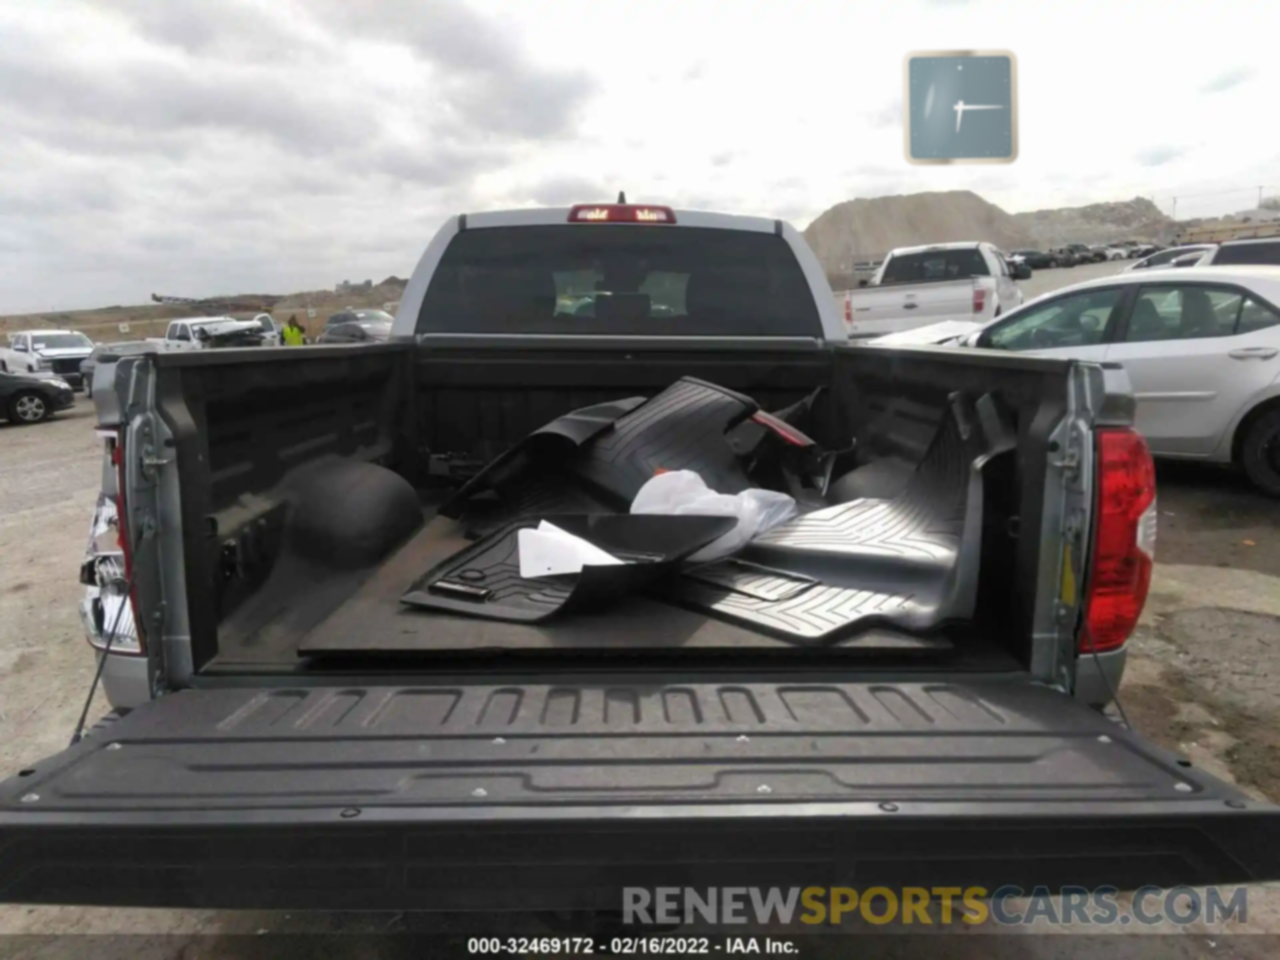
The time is **6:15**
